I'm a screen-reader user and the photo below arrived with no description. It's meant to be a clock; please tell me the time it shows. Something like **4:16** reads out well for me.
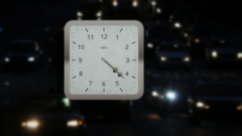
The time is **4:22**
